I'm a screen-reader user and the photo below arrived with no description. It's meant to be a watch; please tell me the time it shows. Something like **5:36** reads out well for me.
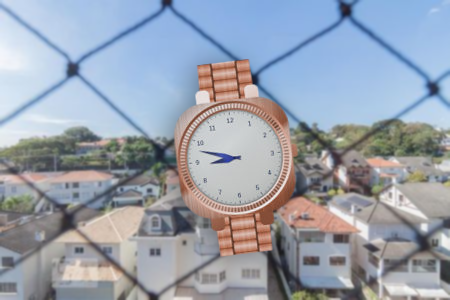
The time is **8:48**
